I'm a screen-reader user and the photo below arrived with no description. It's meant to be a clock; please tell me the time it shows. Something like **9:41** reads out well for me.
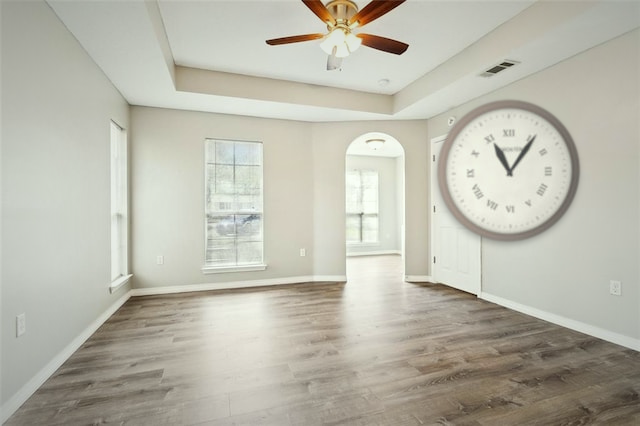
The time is **11:06**
